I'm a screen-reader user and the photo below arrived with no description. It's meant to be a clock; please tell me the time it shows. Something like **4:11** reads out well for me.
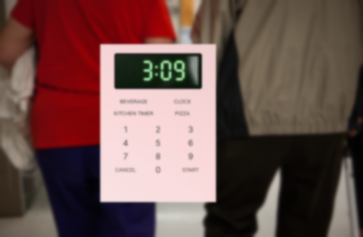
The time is **3:09**
